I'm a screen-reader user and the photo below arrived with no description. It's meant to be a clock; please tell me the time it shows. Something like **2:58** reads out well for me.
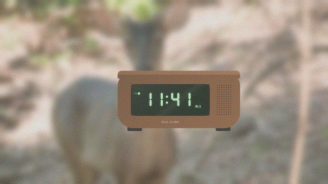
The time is **11:41**
